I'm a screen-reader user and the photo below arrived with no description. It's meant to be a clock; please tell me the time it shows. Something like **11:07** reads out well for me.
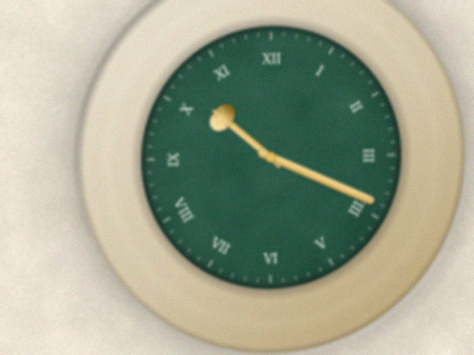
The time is **10:19**
